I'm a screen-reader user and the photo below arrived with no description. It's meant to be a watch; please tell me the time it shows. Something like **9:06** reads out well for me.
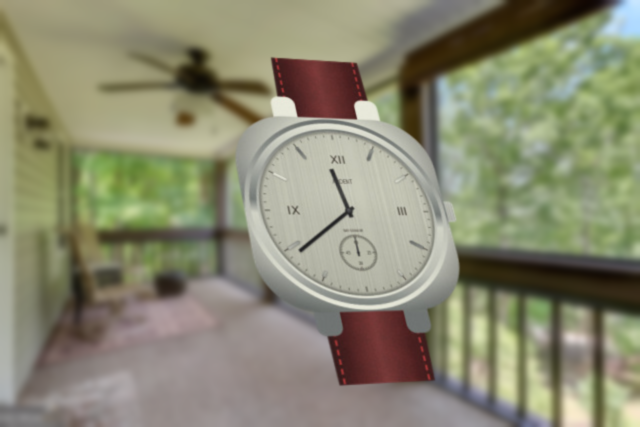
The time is **11:39**
